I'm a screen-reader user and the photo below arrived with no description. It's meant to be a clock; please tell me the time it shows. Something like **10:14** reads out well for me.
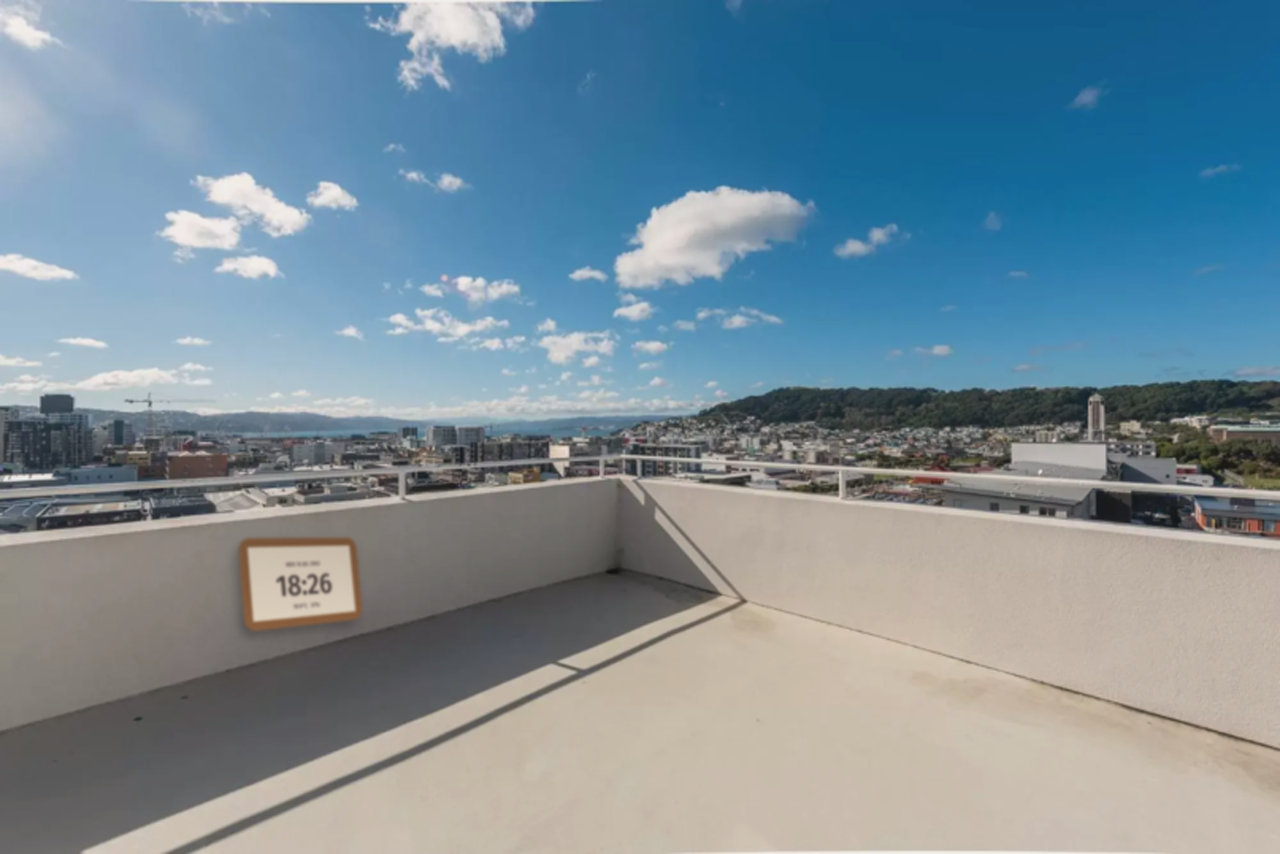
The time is **18:26**
